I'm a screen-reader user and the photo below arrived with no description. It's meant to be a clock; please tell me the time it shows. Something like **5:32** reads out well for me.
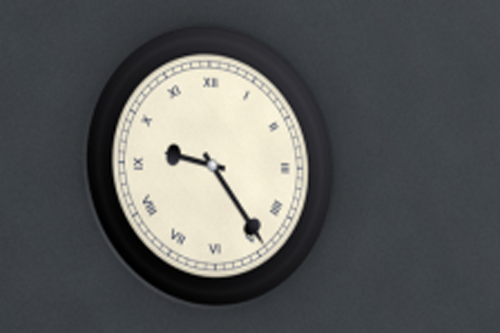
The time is **9:24**
